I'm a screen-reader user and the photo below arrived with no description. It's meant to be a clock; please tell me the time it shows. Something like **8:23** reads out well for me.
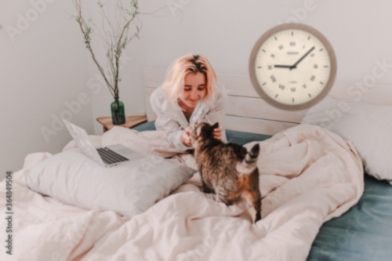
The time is **9:08**
